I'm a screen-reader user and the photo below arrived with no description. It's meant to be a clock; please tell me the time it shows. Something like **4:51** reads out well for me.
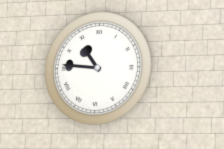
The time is **10:46**
